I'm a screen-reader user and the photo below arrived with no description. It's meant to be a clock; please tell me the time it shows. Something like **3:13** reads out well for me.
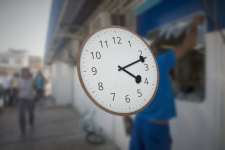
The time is **4:12**
